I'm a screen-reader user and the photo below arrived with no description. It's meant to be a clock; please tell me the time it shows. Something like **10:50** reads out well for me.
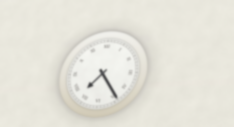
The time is **7:24**
